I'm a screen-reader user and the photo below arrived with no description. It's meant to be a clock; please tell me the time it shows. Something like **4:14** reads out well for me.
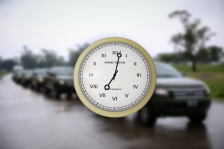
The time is **7:02**
